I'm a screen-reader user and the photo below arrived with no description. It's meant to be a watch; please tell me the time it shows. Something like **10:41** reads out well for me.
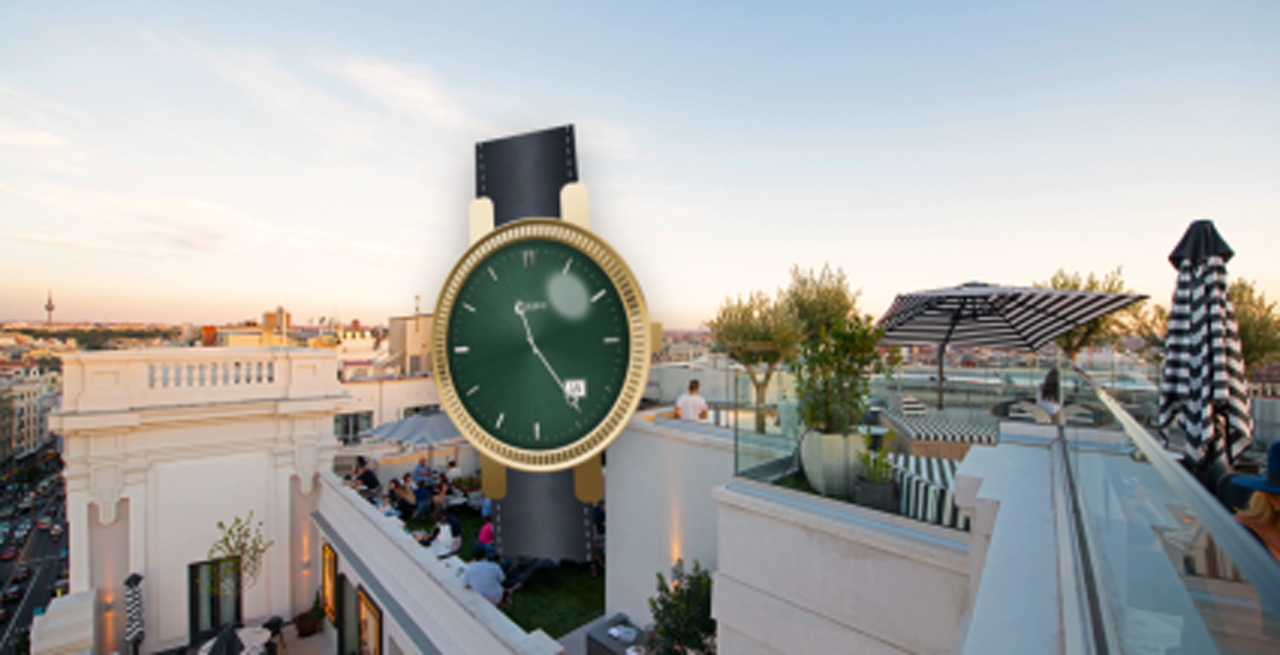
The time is **11:24**
